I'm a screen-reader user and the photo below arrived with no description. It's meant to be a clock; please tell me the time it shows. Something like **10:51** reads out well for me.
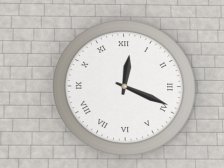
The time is **12:19**
